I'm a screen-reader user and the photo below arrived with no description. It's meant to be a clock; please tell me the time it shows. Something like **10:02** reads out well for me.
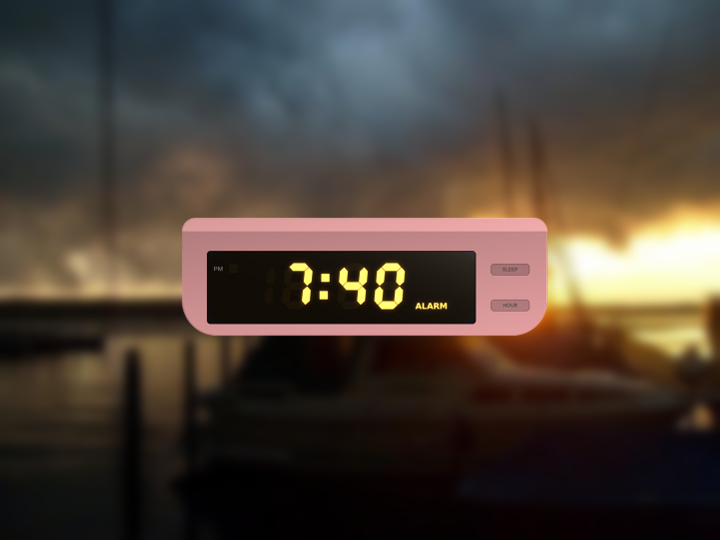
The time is **7:40**
